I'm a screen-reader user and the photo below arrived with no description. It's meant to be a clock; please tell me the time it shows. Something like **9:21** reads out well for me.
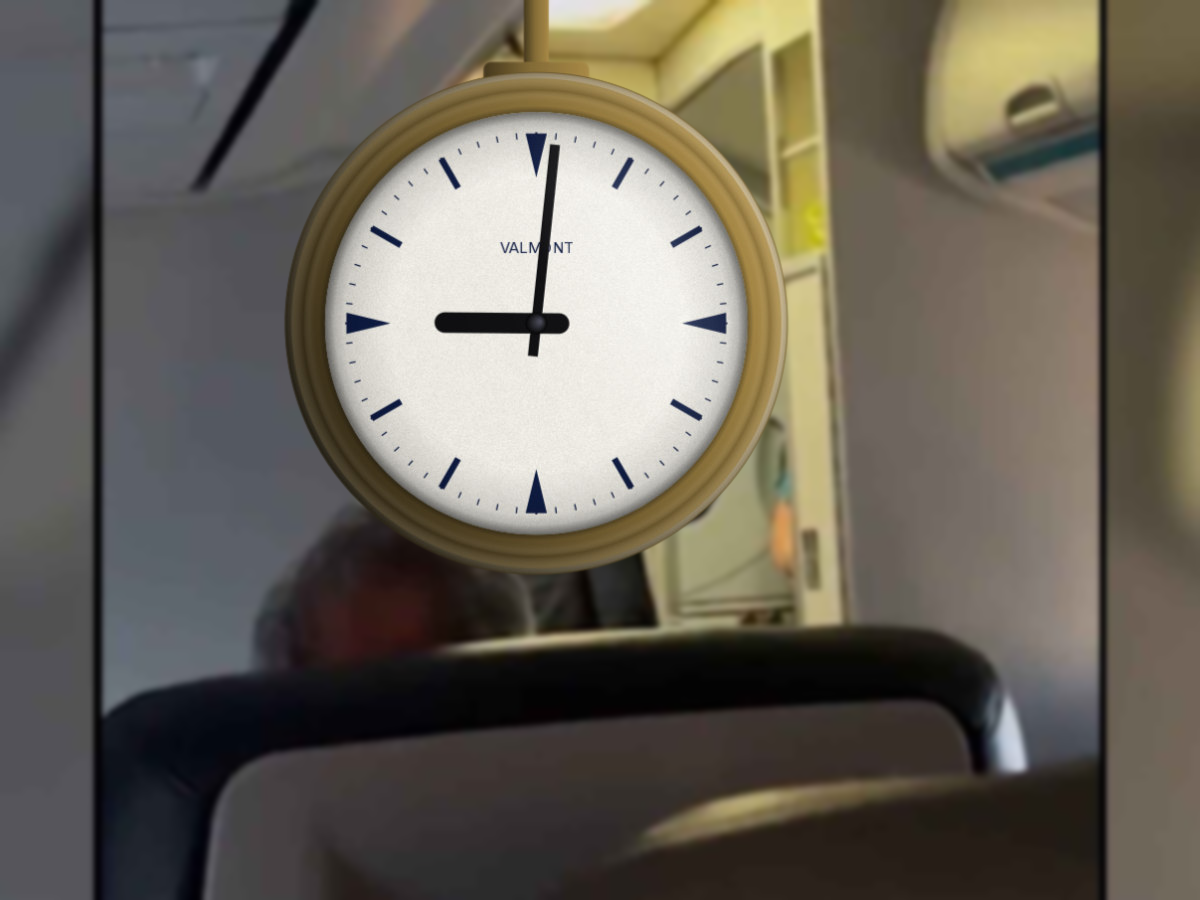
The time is **9:01**
